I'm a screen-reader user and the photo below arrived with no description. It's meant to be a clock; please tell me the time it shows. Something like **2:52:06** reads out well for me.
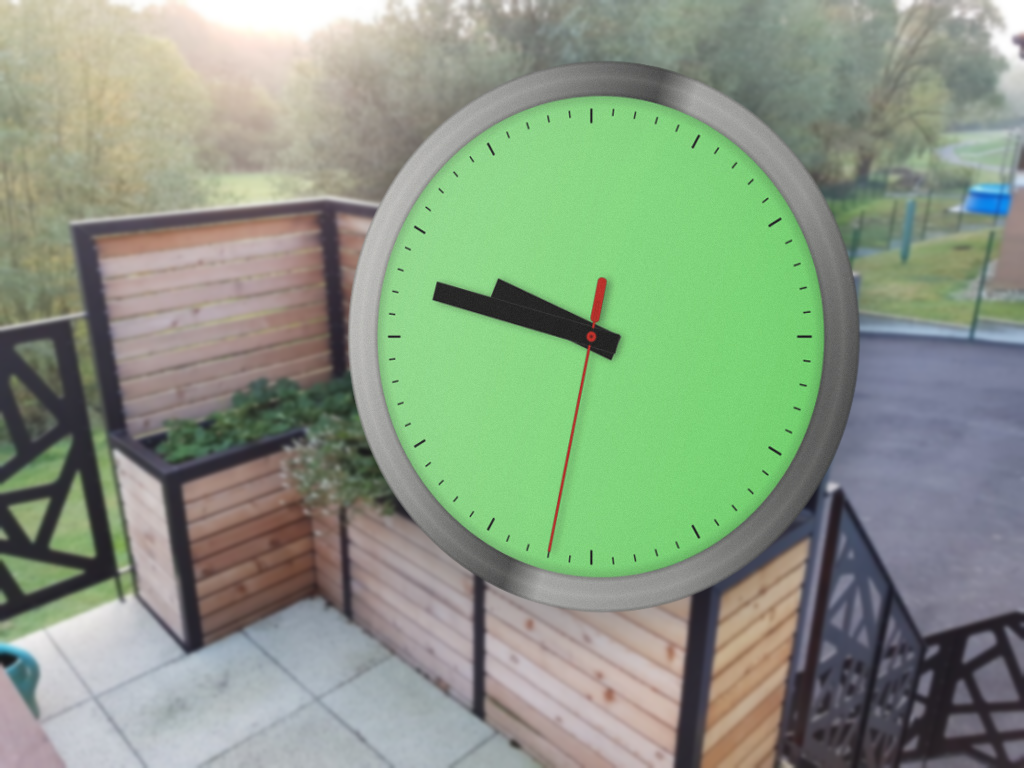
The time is **9:47:32**
